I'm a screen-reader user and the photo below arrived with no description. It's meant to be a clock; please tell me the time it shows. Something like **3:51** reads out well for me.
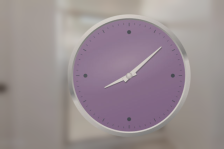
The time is **8:08**
